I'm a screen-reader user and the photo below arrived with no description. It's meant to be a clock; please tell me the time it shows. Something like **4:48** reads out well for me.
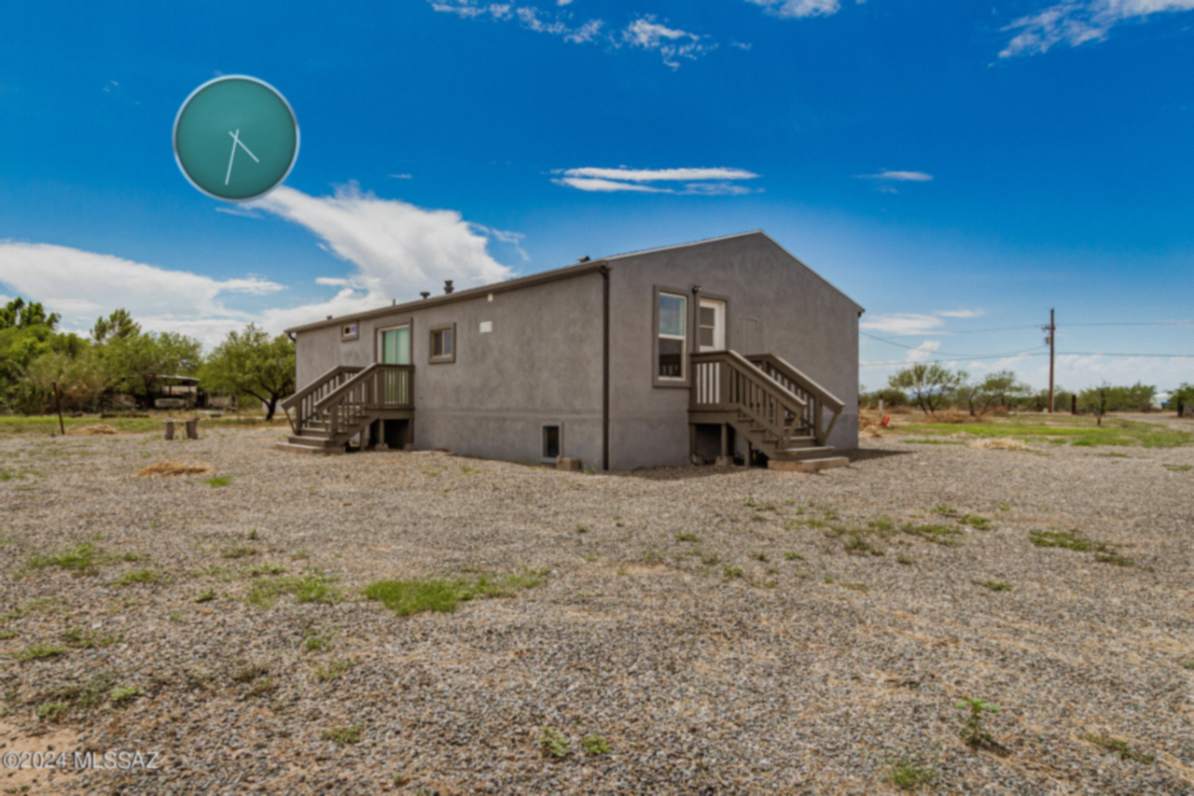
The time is **4:32**
